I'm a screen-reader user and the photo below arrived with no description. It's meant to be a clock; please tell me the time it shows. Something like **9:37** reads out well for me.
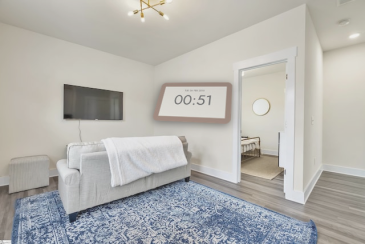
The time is **0:51**
